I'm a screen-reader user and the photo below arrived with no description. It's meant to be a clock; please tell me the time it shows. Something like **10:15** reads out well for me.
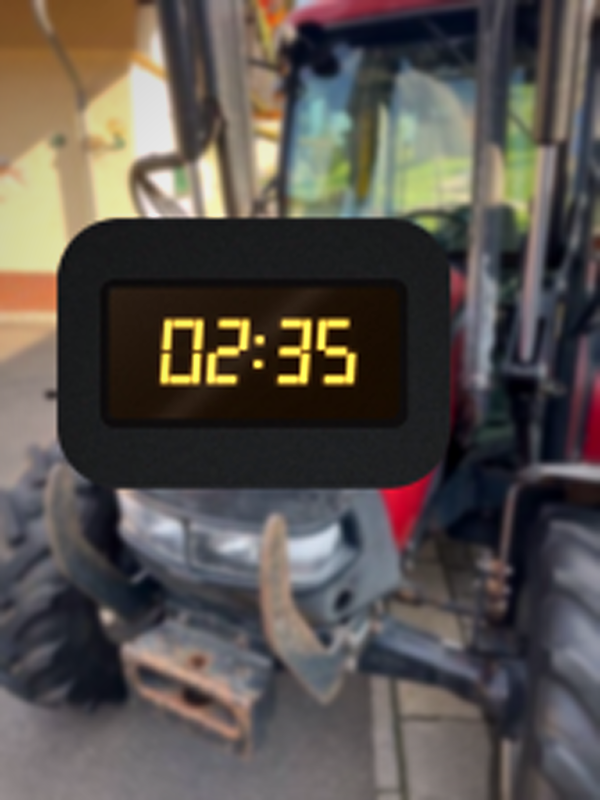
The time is **2:35**
